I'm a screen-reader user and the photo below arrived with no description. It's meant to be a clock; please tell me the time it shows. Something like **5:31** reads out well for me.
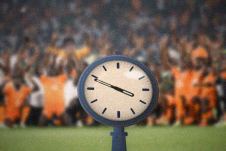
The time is **3:49**
